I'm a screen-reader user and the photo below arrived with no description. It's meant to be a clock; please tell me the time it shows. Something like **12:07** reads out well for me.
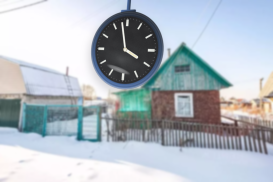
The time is **3:58**
